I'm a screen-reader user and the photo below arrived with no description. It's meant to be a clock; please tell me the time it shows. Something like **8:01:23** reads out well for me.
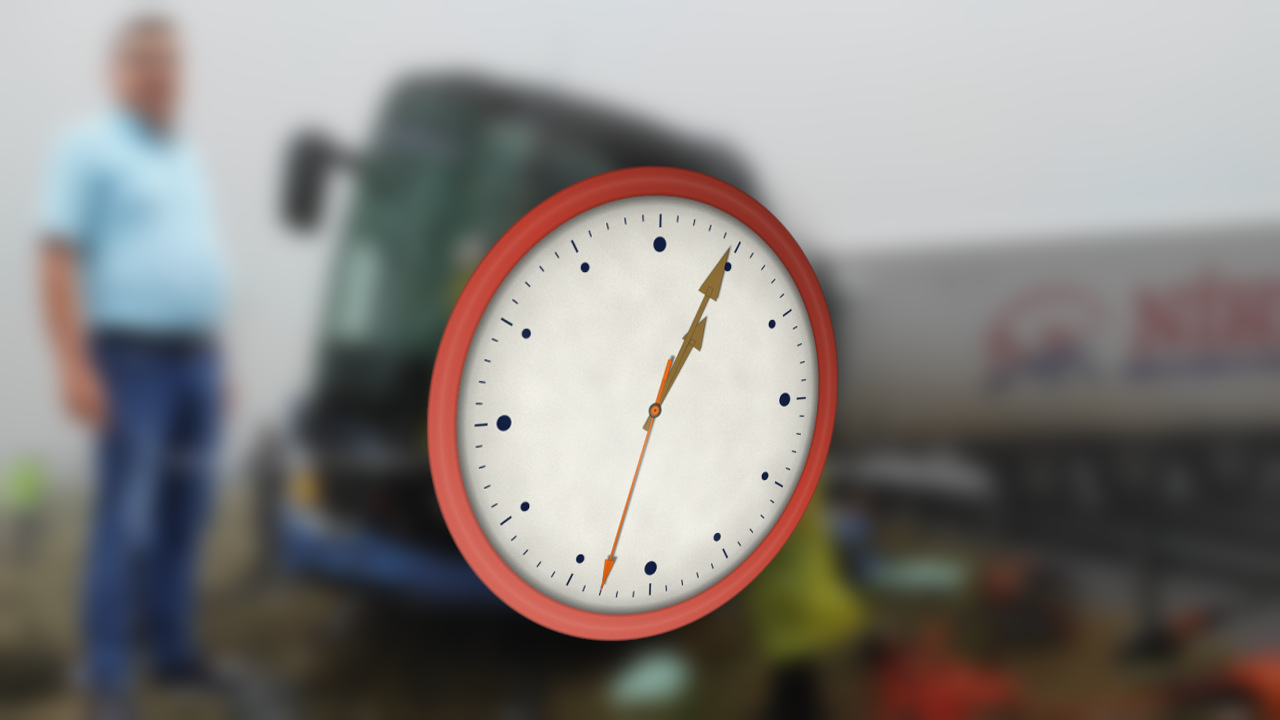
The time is **1:04:33**
